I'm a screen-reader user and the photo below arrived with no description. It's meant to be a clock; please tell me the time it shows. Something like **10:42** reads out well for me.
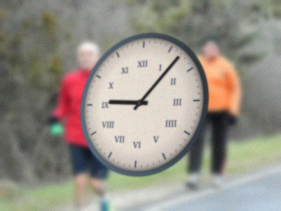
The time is **9:07**
